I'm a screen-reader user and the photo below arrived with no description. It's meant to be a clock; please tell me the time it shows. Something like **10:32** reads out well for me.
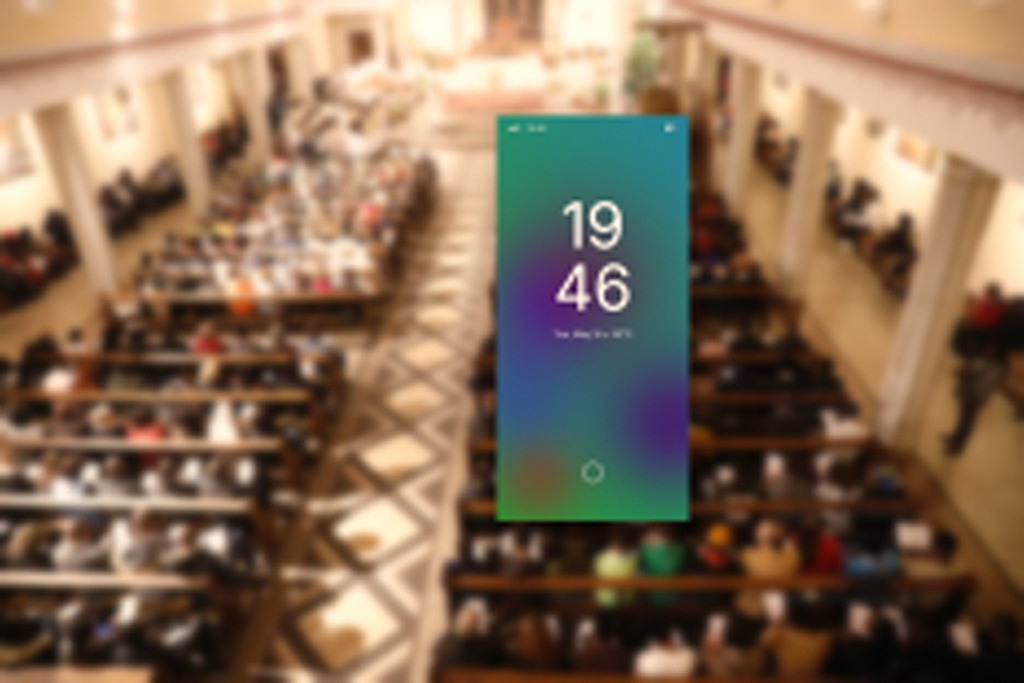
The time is **19:46**
